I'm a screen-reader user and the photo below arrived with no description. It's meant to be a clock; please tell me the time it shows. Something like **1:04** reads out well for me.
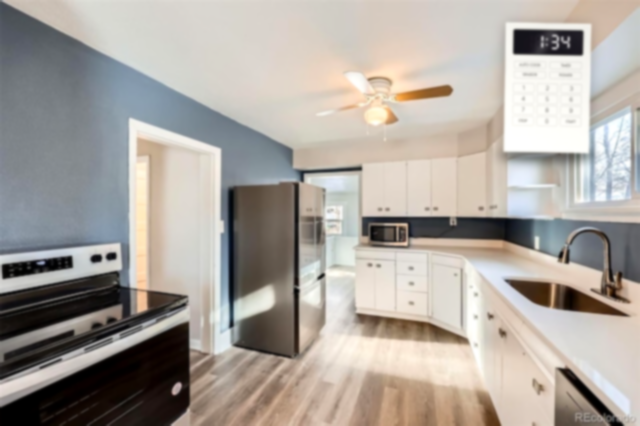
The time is **1:34**
